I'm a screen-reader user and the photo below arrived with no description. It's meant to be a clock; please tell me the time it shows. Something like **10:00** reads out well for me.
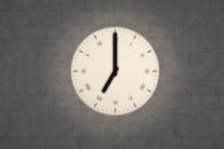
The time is **7:00**
